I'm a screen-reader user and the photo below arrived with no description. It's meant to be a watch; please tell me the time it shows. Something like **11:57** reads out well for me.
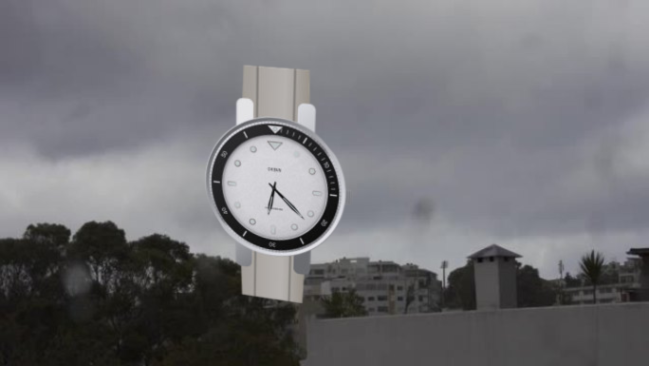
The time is **6:22**
